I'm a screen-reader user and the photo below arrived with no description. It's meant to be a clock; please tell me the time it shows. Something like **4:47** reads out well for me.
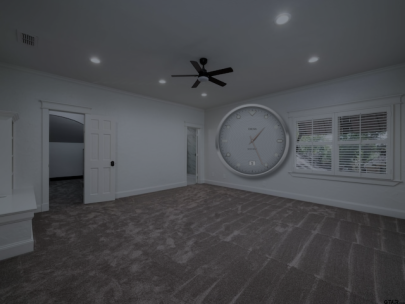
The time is **1:26**
